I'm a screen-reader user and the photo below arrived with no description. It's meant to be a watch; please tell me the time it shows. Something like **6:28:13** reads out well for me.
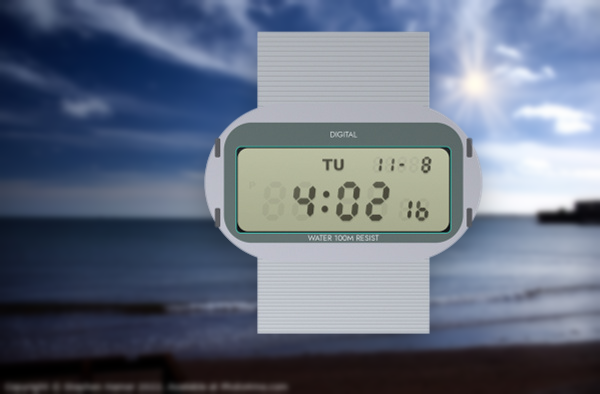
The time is **4:02:16**
